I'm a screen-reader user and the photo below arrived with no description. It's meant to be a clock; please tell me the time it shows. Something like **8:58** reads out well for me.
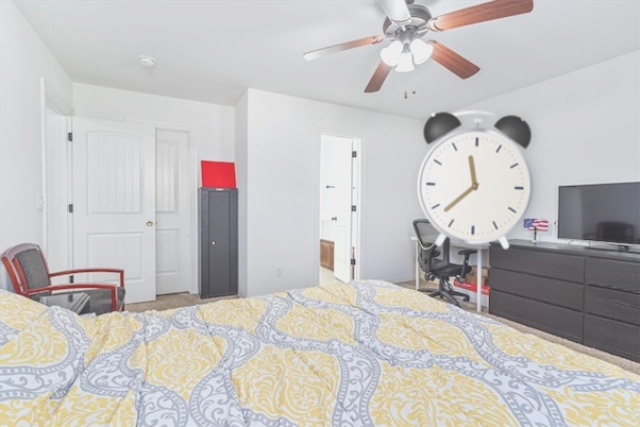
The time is **11:38**
